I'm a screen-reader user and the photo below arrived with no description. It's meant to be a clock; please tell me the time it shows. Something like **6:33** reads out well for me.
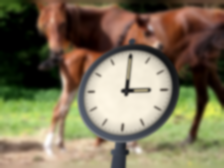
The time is **3:00**
